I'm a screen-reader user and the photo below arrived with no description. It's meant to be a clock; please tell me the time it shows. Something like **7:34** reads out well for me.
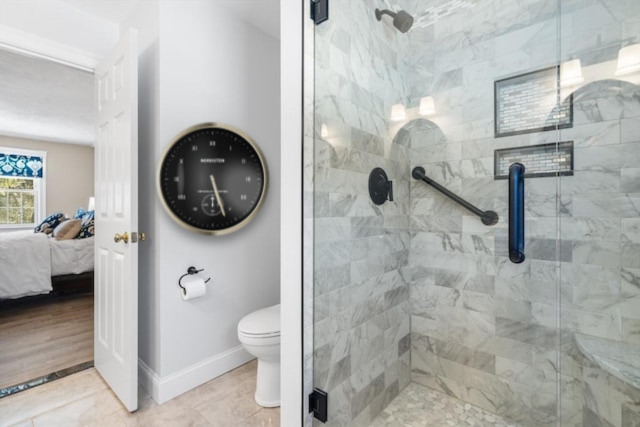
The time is **5:27**
